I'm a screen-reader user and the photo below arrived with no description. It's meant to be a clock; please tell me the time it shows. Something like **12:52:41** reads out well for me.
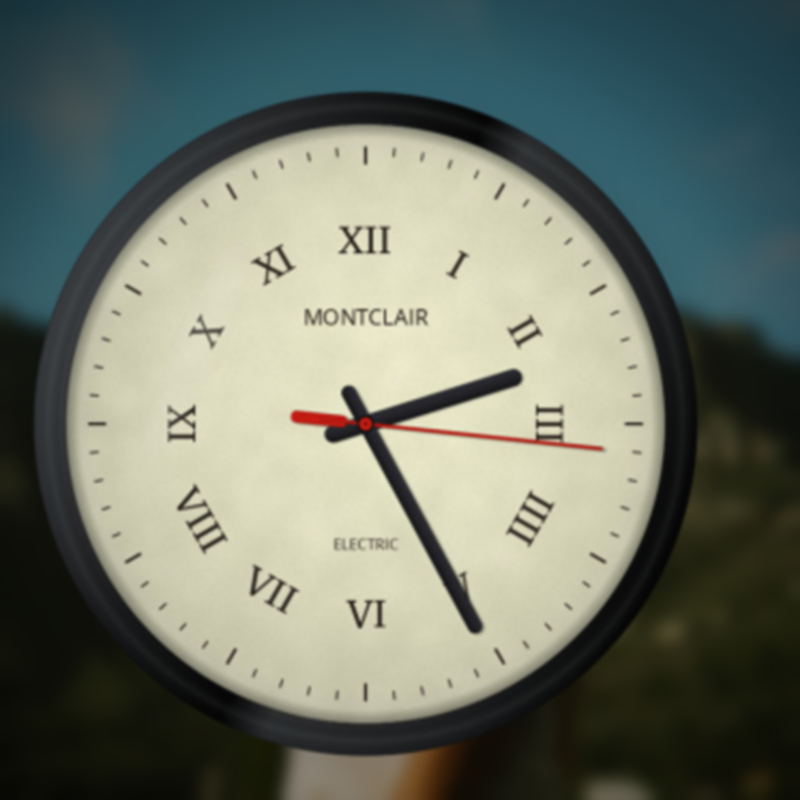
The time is **2:25:16**
